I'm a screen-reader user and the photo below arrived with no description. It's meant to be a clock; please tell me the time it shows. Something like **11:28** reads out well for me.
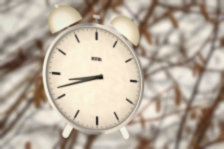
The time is **8:42**
